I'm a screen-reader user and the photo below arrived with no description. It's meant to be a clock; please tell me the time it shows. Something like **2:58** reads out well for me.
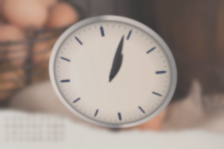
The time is **1:04**
